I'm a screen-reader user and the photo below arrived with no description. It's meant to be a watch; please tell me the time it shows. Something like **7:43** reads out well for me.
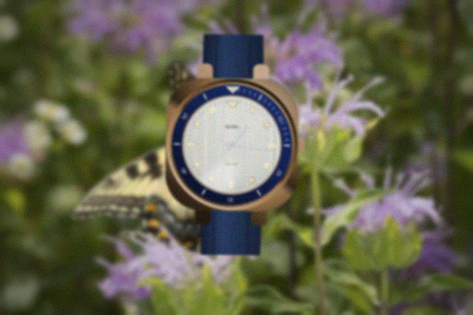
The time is **1:16**
